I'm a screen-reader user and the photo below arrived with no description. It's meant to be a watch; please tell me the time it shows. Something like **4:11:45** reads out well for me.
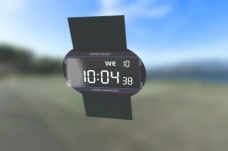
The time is **10:04:38**
